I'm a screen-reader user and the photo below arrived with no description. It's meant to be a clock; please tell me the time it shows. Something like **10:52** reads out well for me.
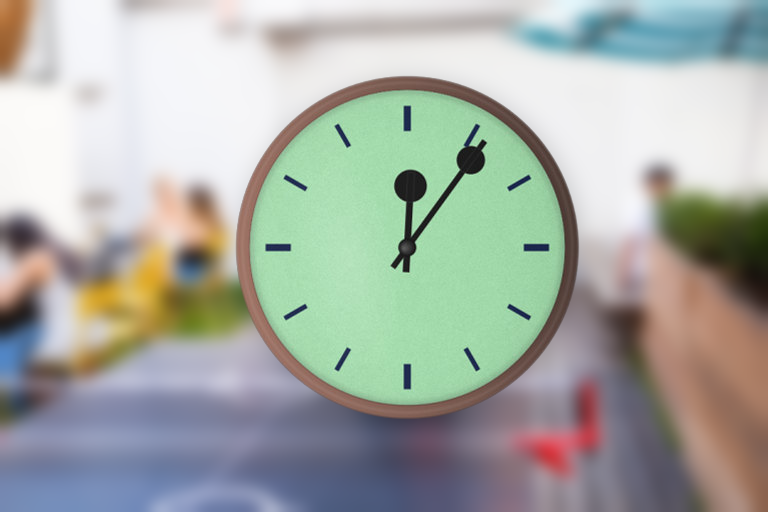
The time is **12:06**
